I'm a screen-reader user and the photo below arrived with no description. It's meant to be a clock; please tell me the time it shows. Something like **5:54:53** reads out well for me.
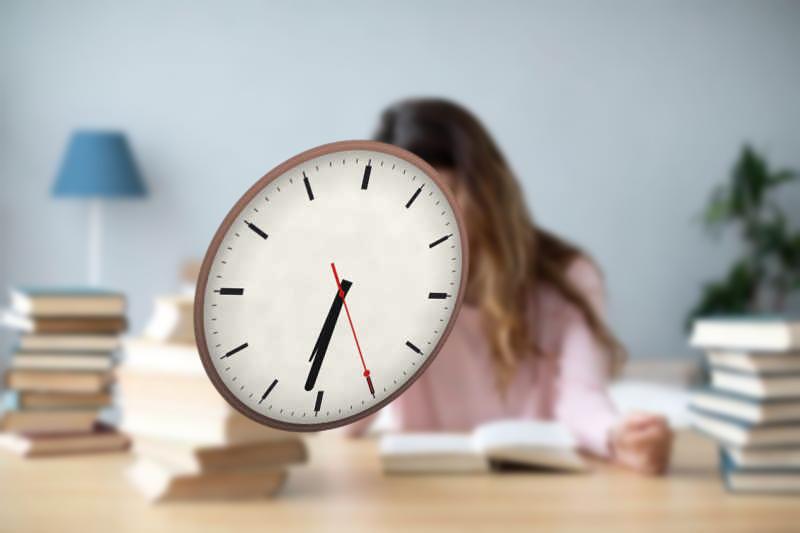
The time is **6:31:25**
